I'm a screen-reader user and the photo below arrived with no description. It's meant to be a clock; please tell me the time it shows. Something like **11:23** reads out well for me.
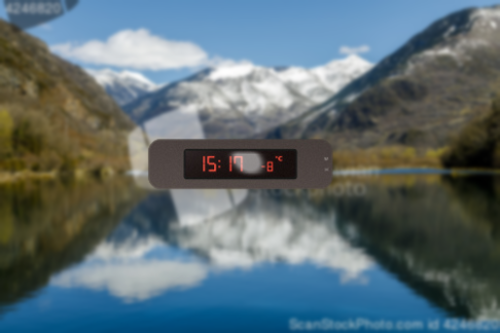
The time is **15:17**
